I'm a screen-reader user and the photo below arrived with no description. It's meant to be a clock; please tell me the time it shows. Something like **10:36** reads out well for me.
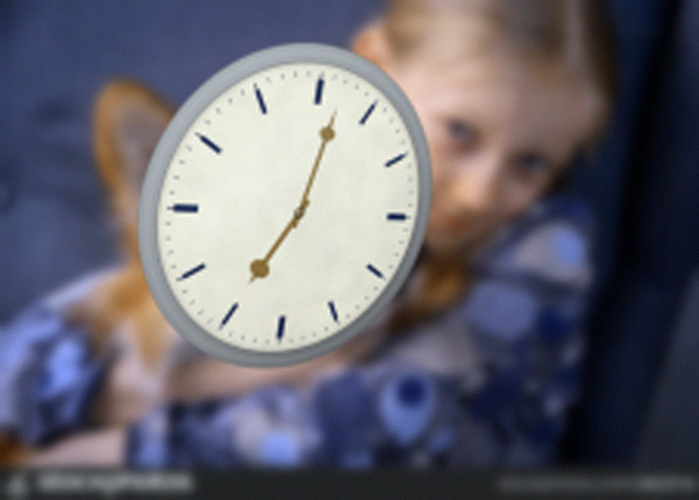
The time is **7:02**
